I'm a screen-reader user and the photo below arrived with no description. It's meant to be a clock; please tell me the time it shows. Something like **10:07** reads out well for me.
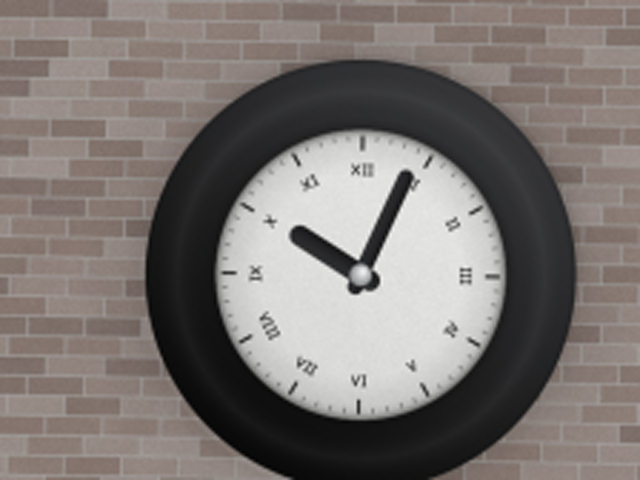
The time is **10:04**
